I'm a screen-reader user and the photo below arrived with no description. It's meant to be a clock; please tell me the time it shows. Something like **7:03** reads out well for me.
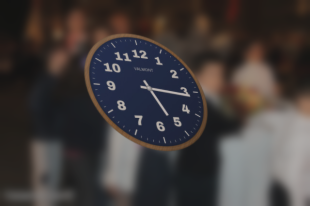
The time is **5:16**
